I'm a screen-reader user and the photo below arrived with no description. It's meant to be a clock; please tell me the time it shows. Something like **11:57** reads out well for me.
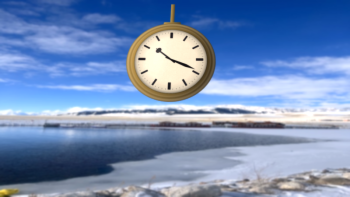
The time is **10:19**
